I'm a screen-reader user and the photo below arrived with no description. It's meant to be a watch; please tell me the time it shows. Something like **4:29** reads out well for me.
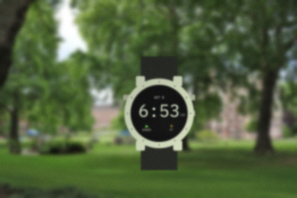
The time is **6:53**
